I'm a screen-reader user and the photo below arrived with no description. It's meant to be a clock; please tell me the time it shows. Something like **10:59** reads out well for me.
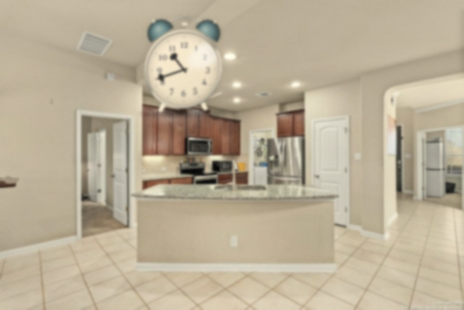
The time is **10:42**
